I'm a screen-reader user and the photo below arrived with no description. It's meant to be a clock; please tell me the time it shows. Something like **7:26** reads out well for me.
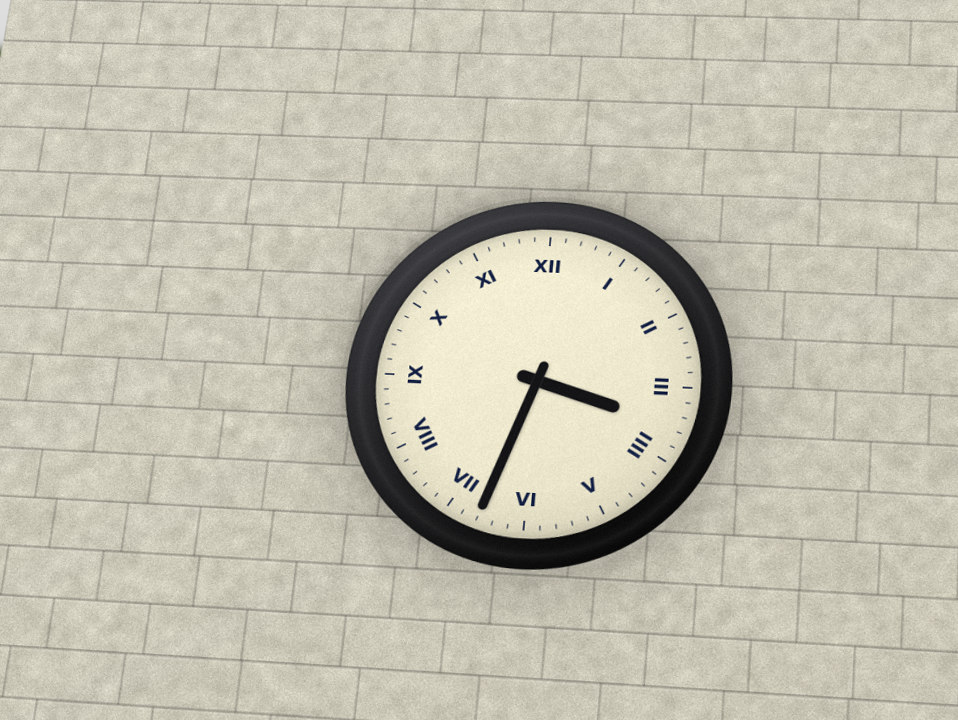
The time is **3:33**
